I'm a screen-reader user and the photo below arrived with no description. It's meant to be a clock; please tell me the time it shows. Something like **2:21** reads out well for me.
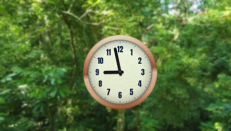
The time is **8:58**
